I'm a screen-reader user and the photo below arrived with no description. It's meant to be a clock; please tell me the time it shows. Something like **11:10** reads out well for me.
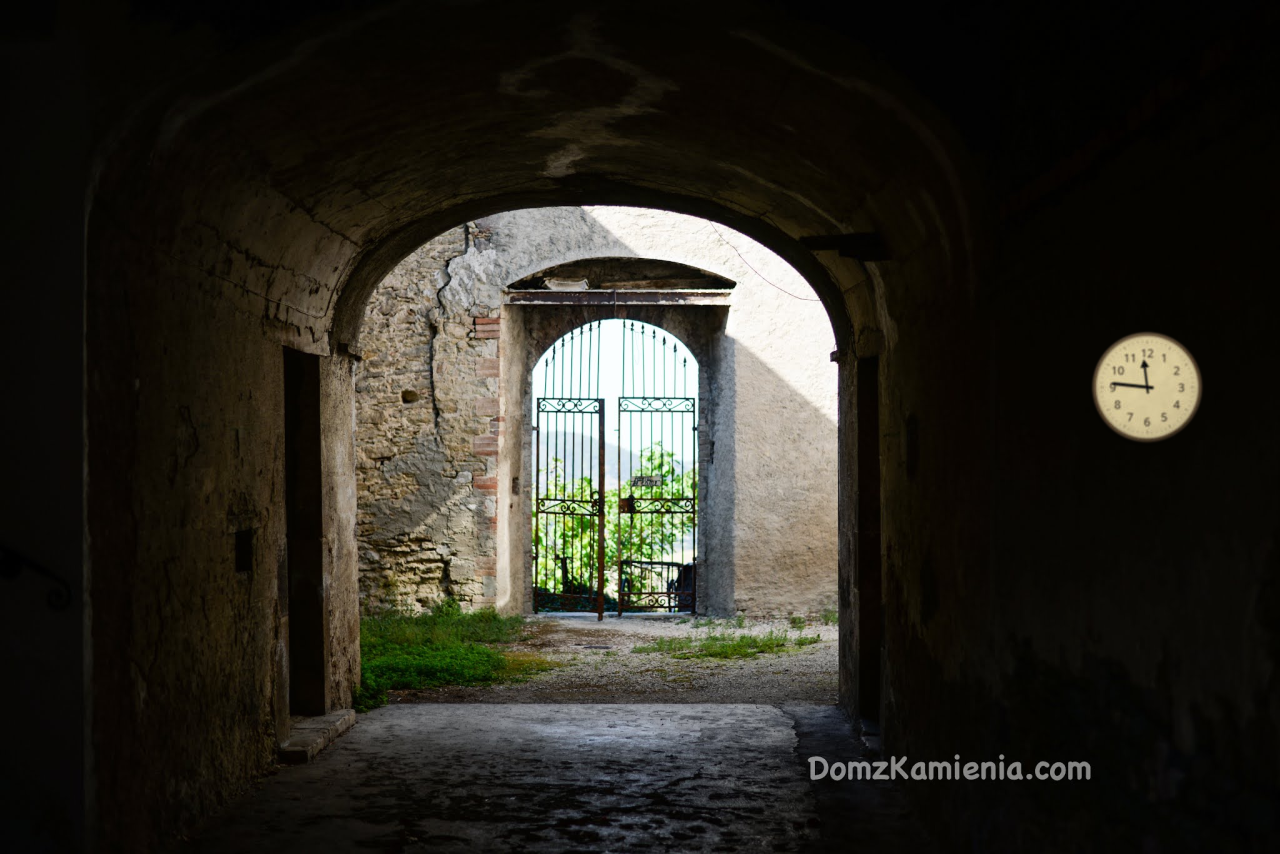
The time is **11:46**
